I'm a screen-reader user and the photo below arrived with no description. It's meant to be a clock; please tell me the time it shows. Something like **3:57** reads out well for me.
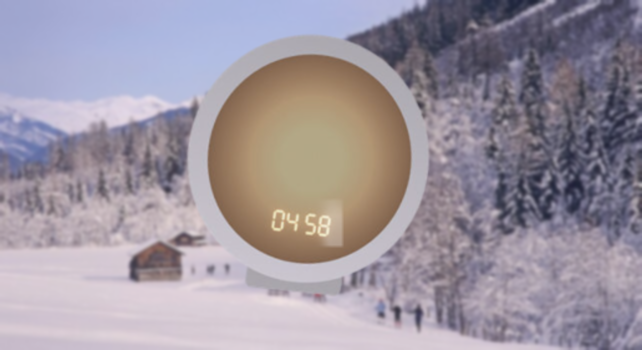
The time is **4:58**
